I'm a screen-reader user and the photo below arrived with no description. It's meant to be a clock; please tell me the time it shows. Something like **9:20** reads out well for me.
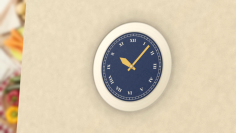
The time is **10:07**
